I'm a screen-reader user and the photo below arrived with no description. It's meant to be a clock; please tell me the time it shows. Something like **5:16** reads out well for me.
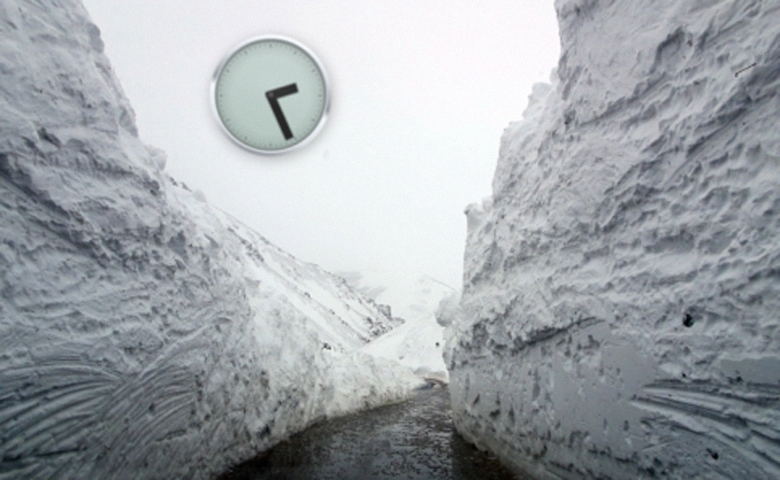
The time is **2:26**
